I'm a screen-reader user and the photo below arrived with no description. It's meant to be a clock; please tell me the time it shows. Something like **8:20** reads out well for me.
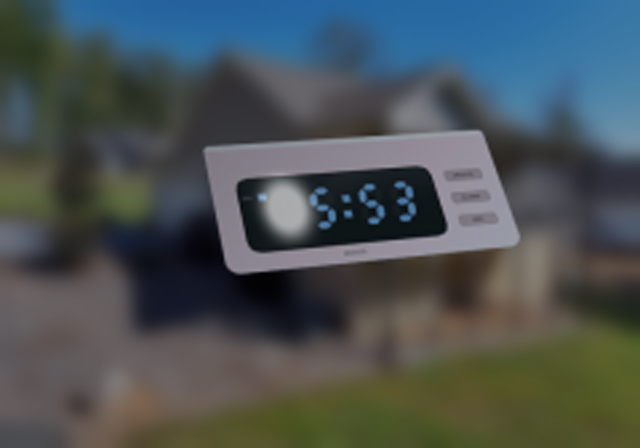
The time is **5:53**
